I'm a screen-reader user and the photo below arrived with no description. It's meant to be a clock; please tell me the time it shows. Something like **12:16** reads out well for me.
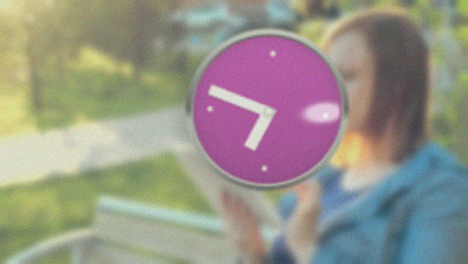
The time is **6:48**
